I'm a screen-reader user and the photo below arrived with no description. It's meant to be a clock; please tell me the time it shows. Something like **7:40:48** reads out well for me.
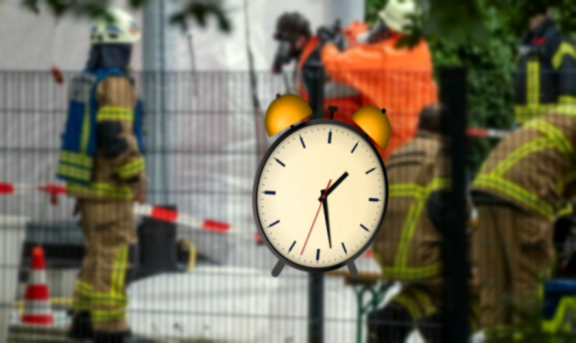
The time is **1:27:33**
